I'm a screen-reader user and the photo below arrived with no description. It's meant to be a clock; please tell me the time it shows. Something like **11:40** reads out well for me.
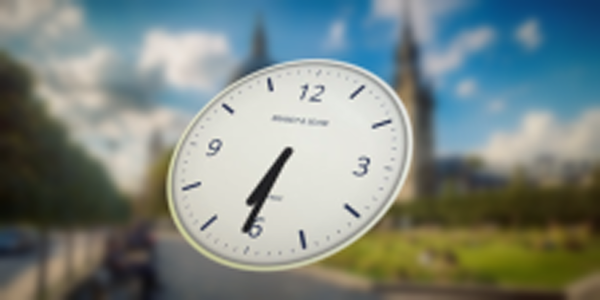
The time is **6:31**
